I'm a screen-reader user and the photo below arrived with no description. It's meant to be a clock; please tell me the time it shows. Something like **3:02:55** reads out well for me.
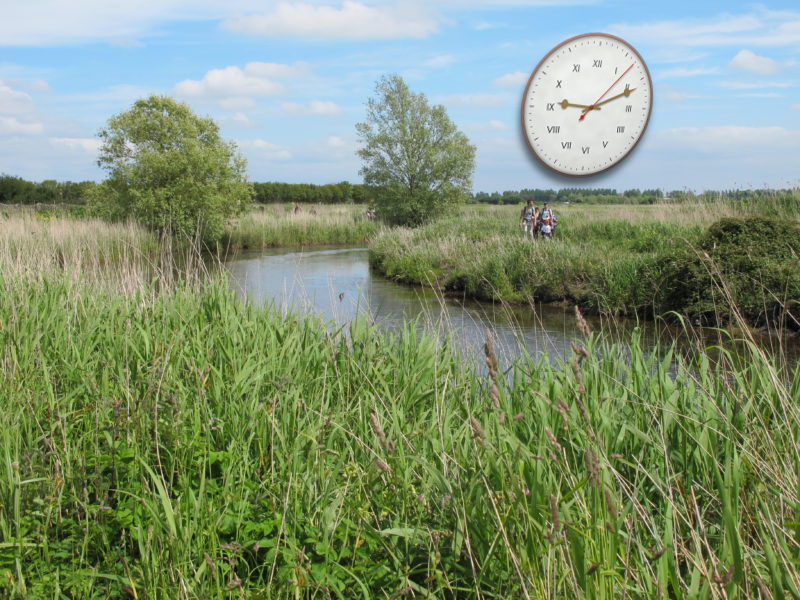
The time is **9:11:07**
